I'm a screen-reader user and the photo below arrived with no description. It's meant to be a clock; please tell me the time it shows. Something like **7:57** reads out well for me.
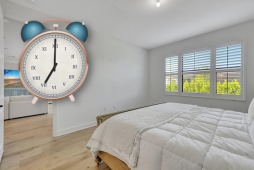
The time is **7:00**
